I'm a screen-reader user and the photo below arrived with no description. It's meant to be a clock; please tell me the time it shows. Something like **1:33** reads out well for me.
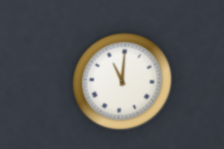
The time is **11:00**
